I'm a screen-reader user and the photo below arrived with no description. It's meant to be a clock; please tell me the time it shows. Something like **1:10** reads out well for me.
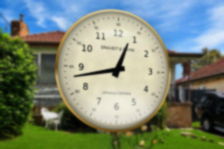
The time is **12:43**
